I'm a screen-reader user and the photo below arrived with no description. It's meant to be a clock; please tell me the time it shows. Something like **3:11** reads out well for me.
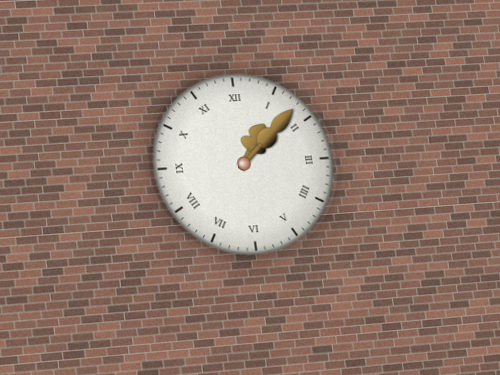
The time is **1:08**
